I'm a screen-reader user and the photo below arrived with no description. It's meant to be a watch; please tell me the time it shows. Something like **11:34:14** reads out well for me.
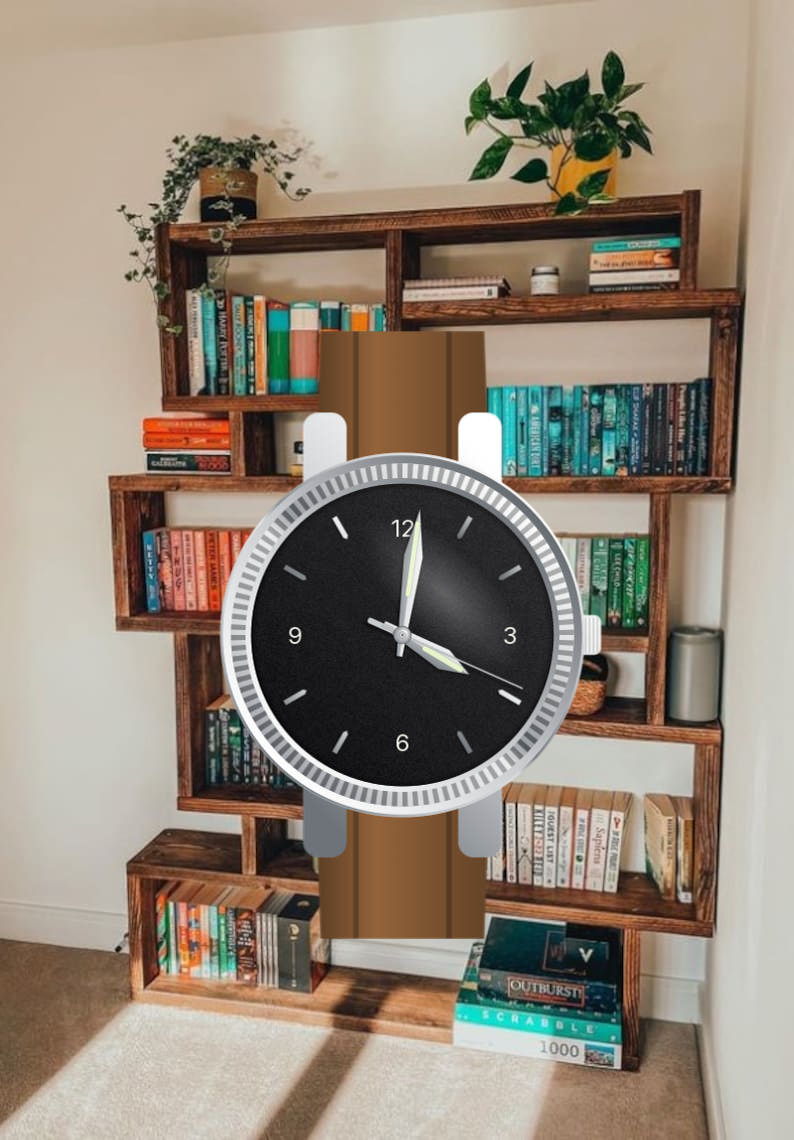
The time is **4:01:19**
